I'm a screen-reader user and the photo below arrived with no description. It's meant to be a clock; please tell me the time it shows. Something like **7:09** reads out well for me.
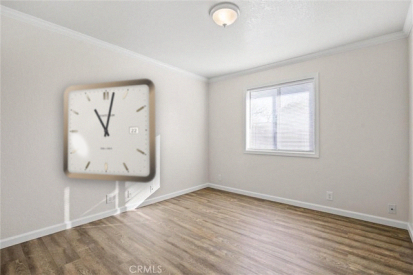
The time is **11:02**
